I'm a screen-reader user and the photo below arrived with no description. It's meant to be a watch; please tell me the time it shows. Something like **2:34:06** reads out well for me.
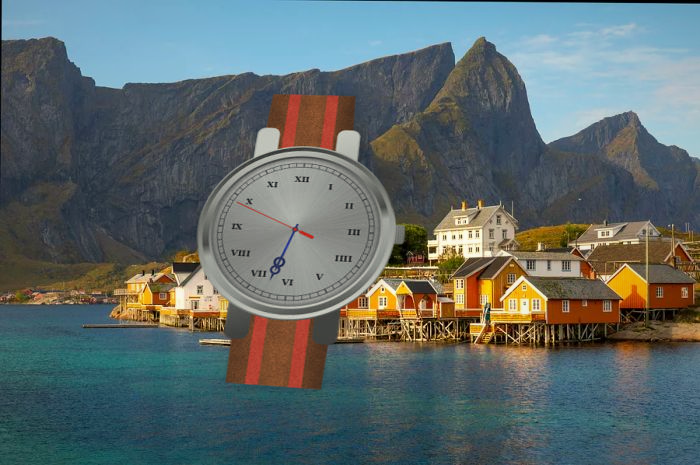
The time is **6:32:49**
